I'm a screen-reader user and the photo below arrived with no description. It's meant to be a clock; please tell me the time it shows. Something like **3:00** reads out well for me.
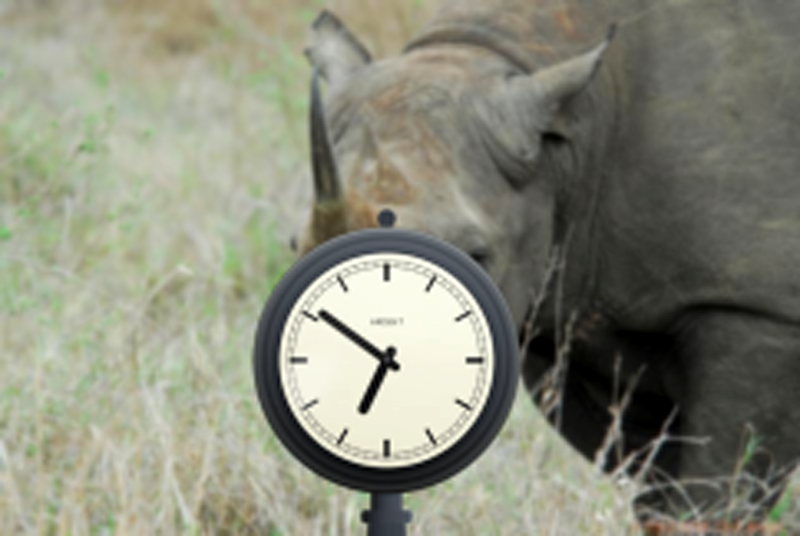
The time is **6:51**
